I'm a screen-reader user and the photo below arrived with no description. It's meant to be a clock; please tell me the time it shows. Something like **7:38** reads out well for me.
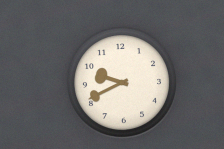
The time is **9:41**
